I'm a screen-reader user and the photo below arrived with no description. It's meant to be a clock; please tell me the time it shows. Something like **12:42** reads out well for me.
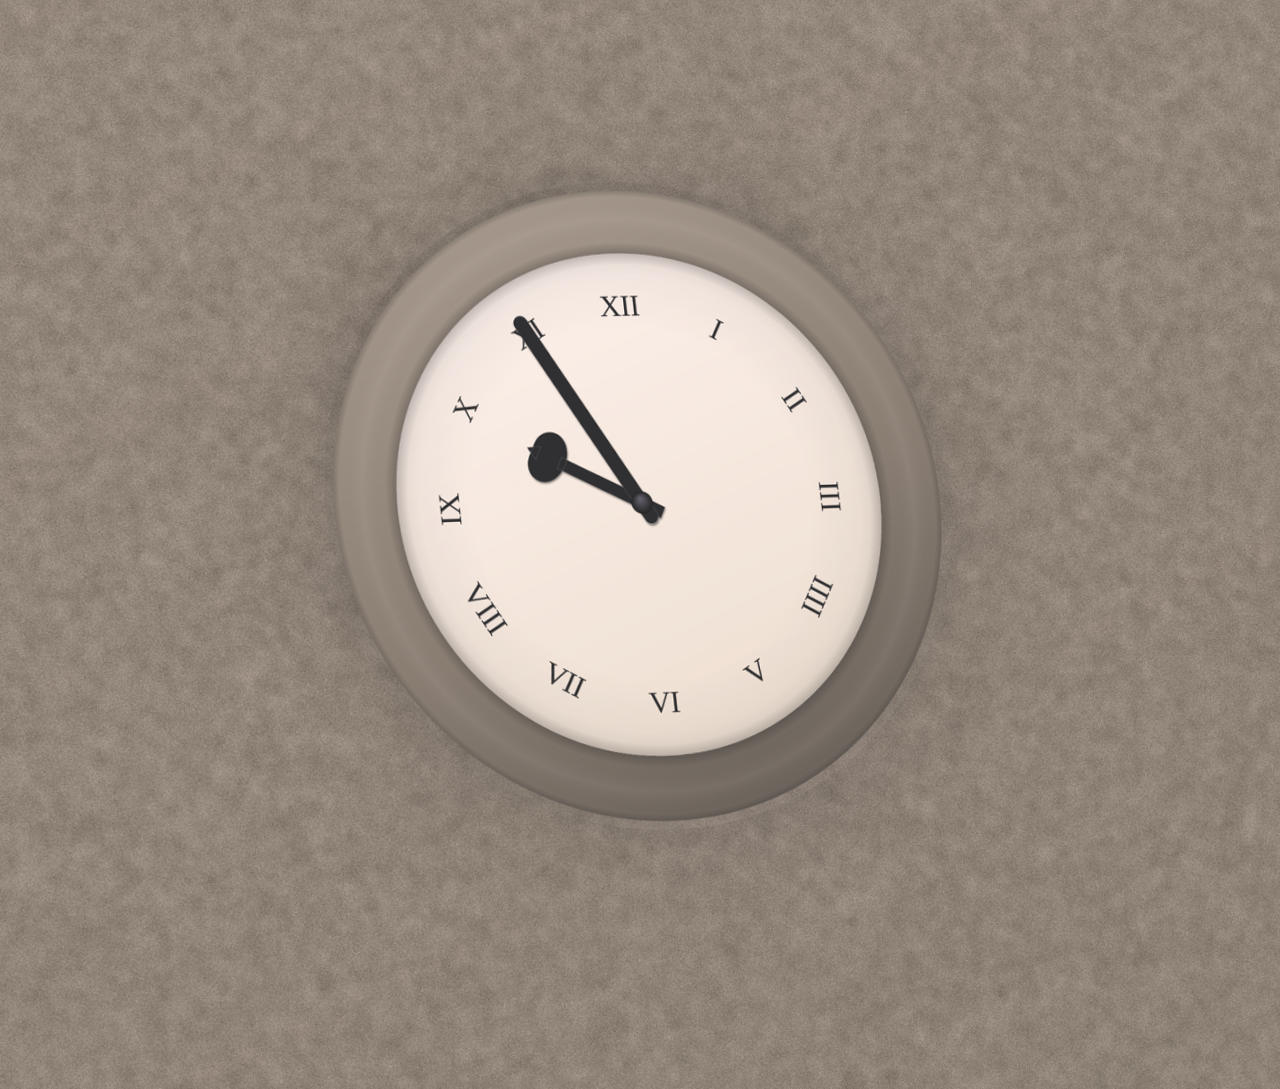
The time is **9:55**
